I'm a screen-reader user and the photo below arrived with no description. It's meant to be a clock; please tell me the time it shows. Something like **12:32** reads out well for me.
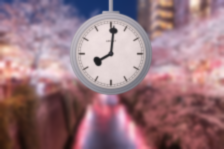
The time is **8:01**
